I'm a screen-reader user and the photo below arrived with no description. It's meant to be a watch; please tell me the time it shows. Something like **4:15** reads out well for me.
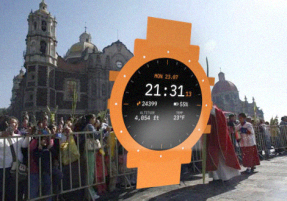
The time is **21:31**
